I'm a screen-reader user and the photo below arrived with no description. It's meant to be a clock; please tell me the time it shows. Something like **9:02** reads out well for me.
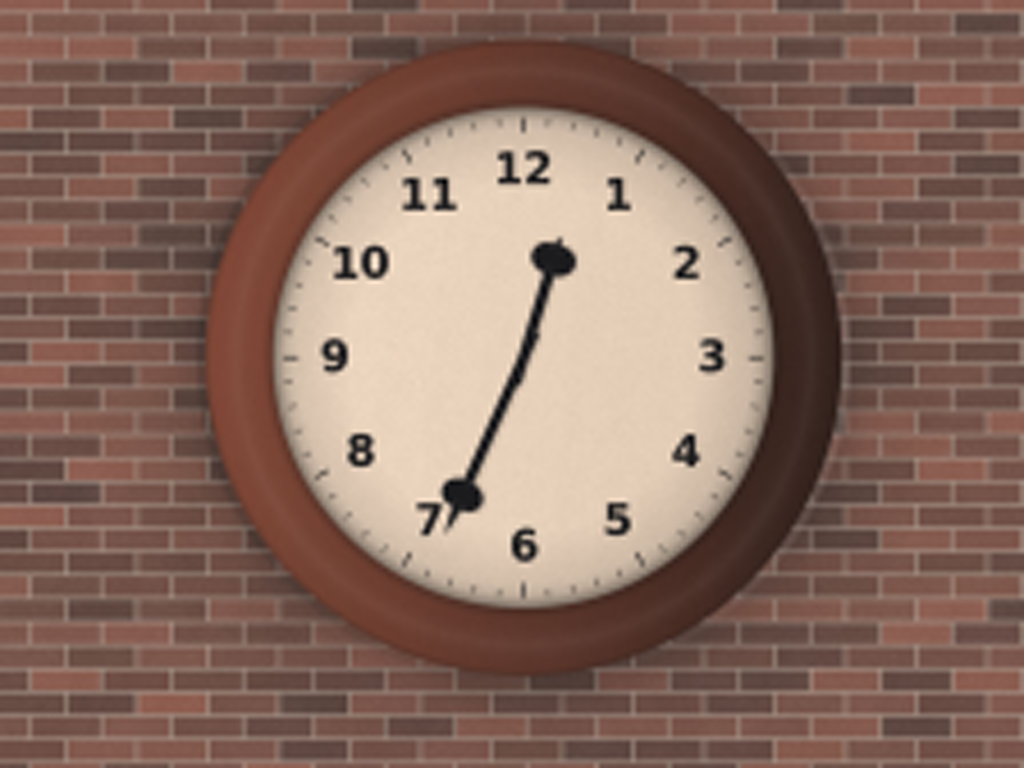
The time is **12:34**
